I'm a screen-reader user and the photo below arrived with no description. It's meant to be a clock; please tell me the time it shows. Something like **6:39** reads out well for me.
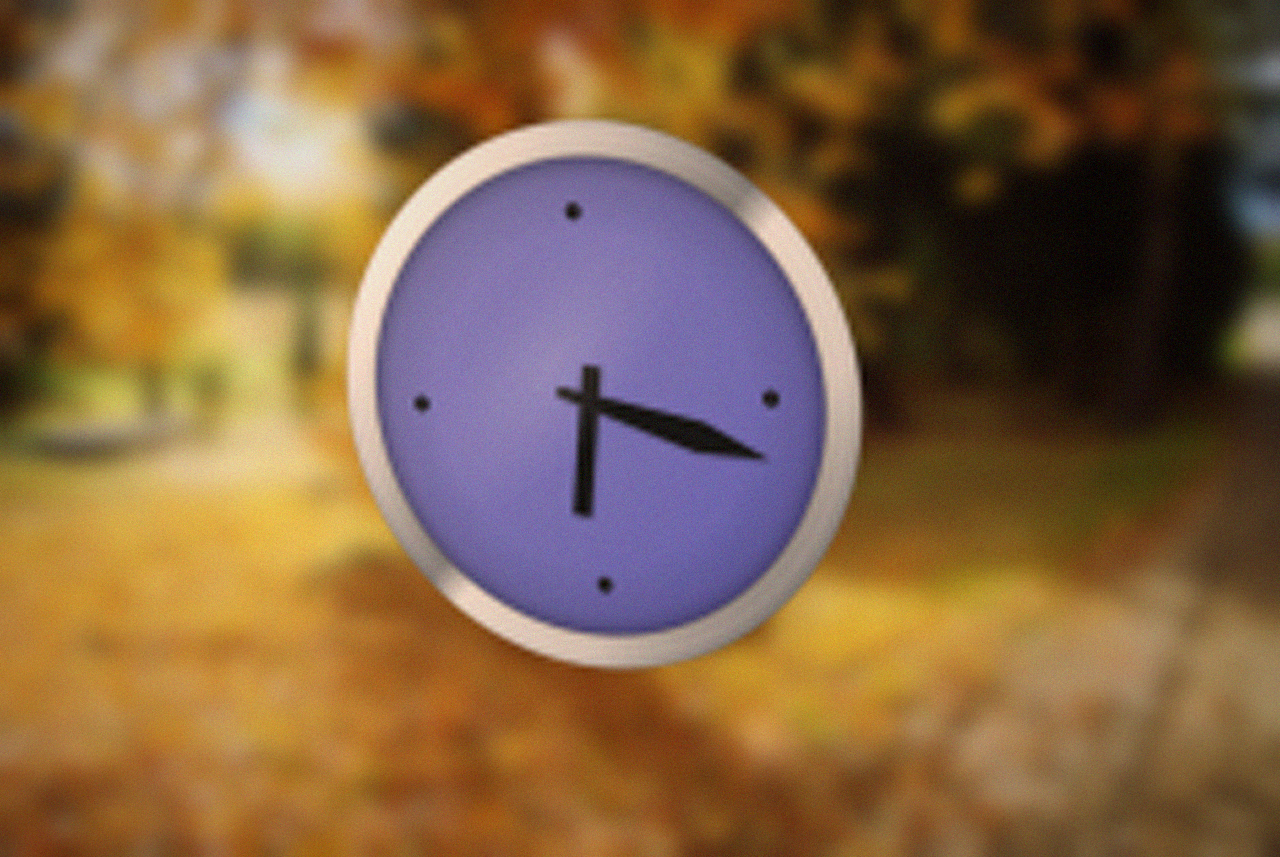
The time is **6:18**
